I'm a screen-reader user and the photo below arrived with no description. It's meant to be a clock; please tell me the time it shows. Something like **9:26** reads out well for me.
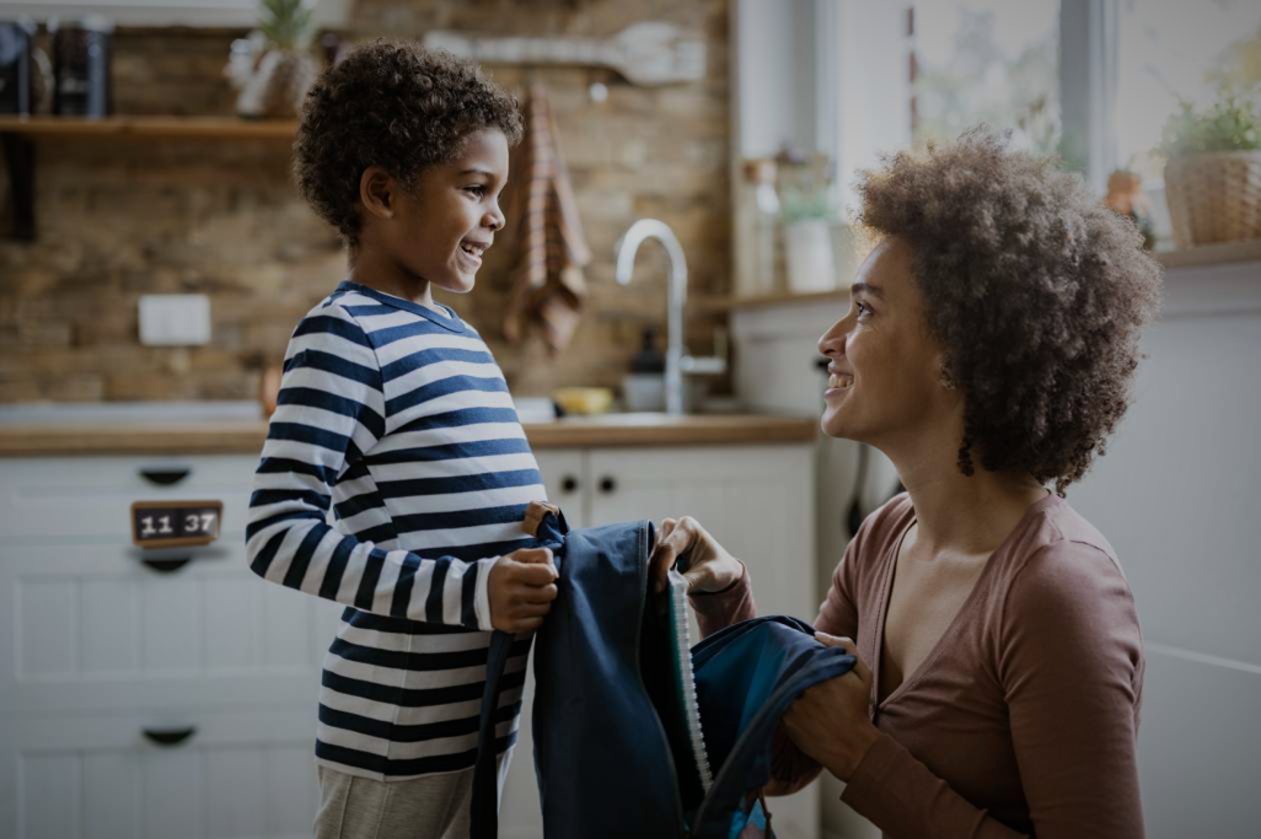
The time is **11:37**
